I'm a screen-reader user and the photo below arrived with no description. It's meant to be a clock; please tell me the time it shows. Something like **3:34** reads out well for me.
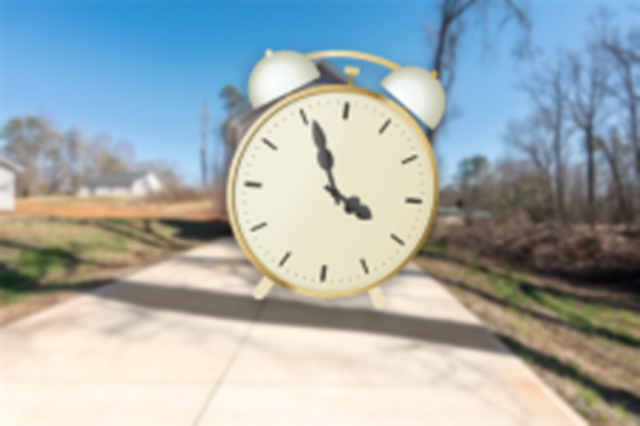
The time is **3:56**
